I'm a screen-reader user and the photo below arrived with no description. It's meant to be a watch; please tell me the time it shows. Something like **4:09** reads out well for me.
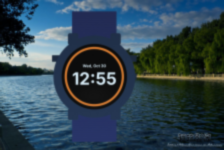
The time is **12:55**
